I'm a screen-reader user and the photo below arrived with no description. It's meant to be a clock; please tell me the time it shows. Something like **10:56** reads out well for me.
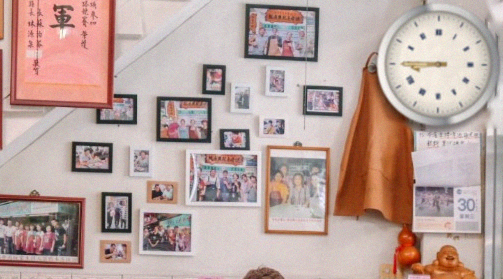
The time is **8:45**
